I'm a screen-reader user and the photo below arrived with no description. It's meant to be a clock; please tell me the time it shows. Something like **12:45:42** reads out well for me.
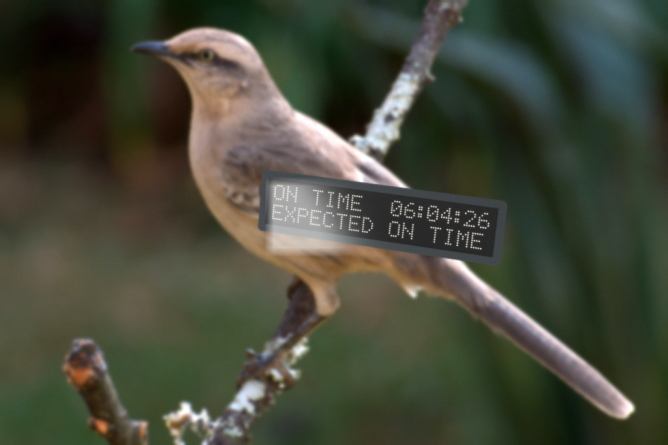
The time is **6:04:26**
